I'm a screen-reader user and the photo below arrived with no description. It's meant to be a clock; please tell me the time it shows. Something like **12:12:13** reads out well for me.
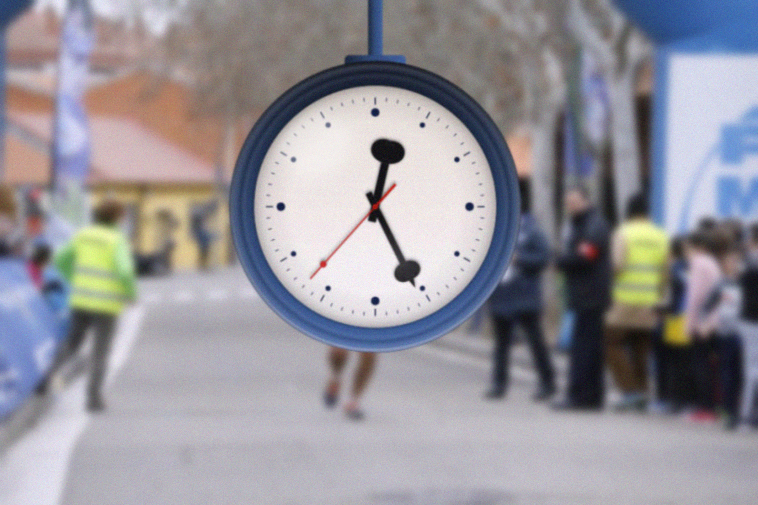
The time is **12:25:37**
